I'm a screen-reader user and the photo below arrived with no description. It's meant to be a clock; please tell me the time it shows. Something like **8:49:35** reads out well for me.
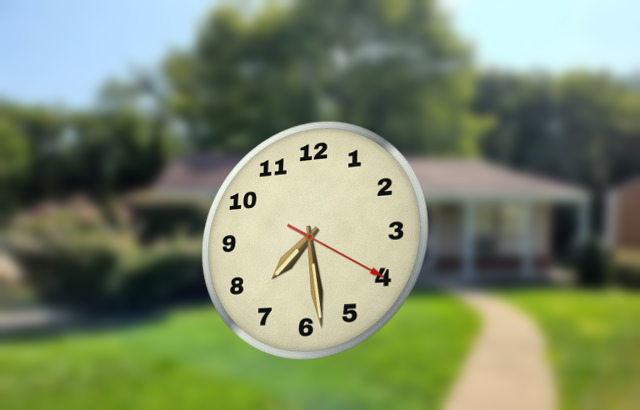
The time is **7:28:20**
